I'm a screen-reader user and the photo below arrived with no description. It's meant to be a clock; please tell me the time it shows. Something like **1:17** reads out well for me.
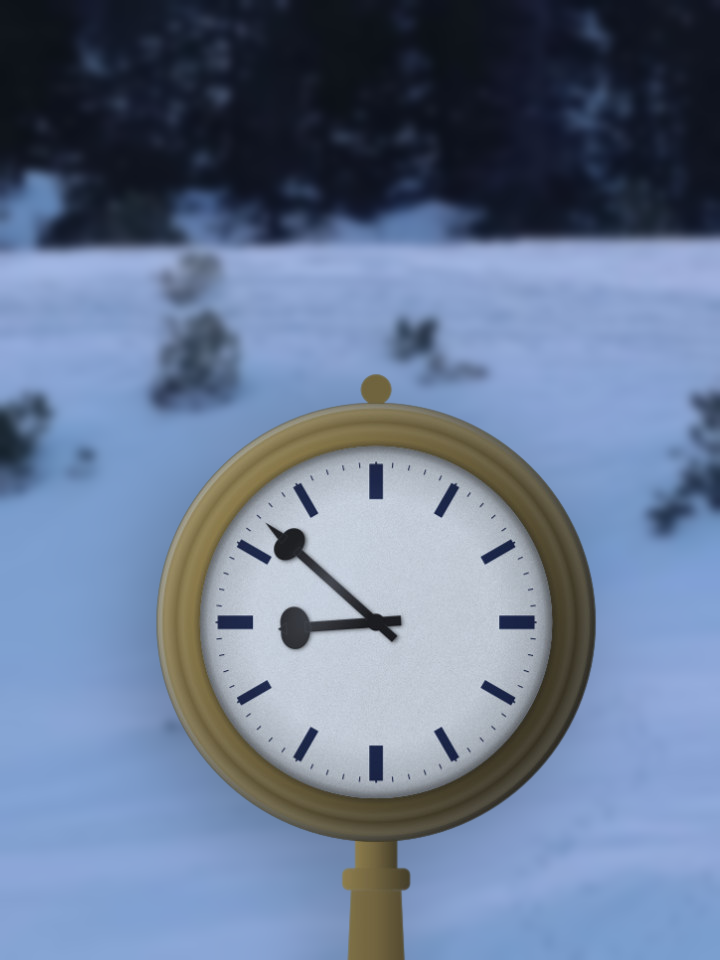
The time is **8:52**
